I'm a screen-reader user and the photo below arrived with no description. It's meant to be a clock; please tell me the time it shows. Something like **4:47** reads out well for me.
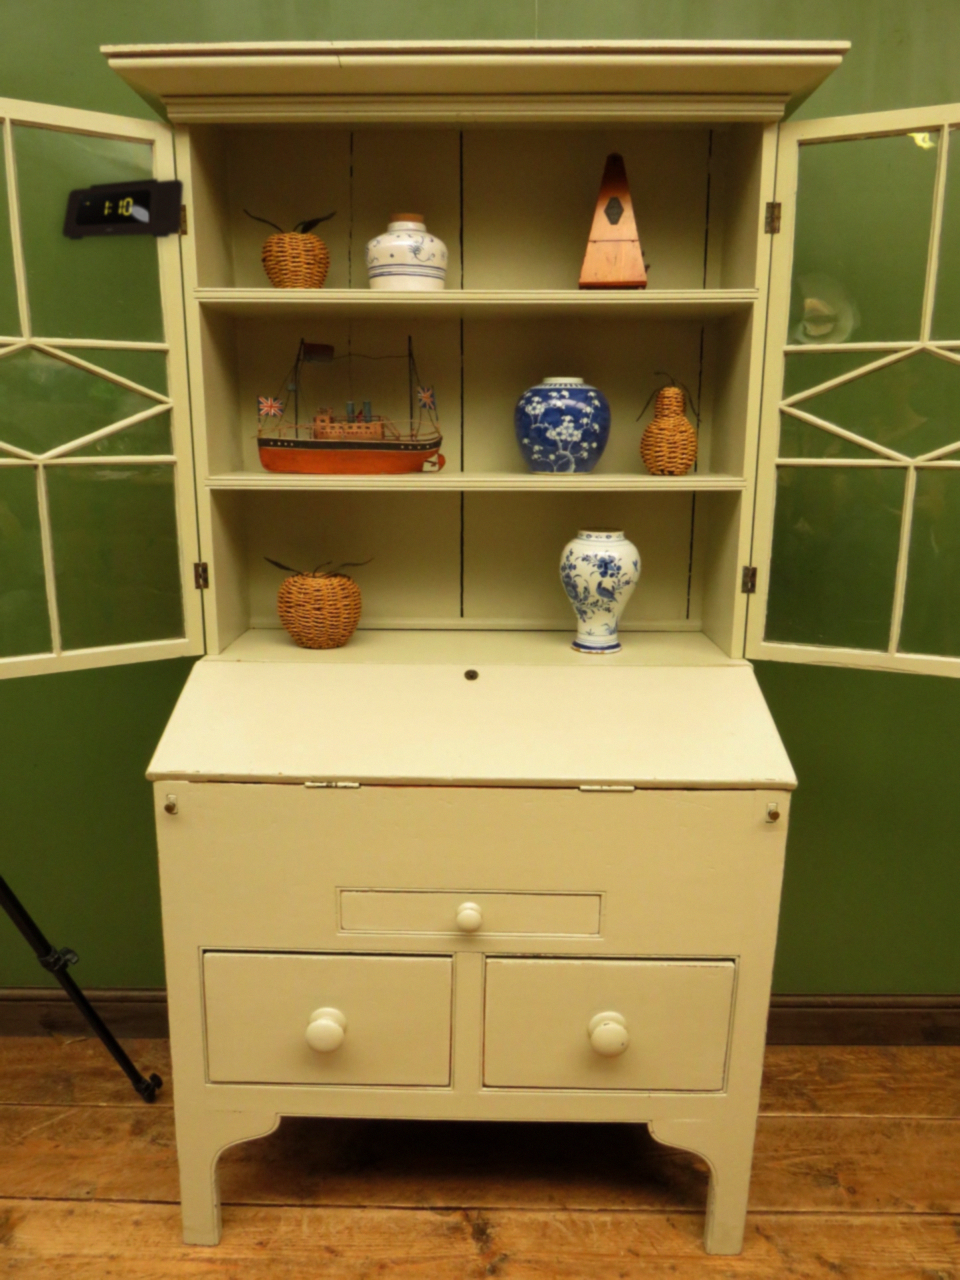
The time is **1:10**
